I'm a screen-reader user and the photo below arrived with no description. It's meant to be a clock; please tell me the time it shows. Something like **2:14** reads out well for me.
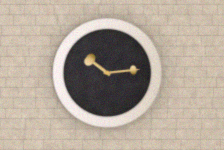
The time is **10:14**
